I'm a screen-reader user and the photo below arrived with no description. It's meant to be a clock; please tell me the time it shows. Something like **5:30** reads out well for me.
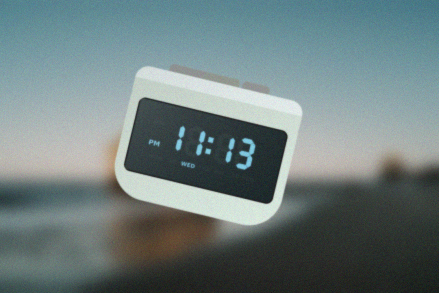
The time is **11:13**
